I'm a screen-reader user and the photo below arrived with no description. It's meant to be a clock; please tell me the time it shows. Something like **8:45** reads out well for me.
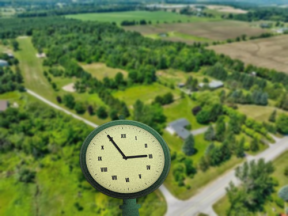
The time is **2:55**
